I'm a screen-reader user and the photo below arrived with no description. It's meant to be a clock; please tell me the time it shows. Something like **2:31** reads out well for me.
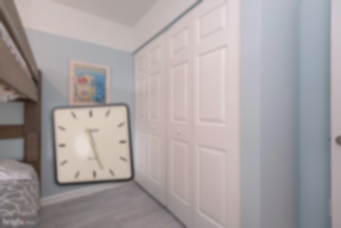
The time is **11:27**
